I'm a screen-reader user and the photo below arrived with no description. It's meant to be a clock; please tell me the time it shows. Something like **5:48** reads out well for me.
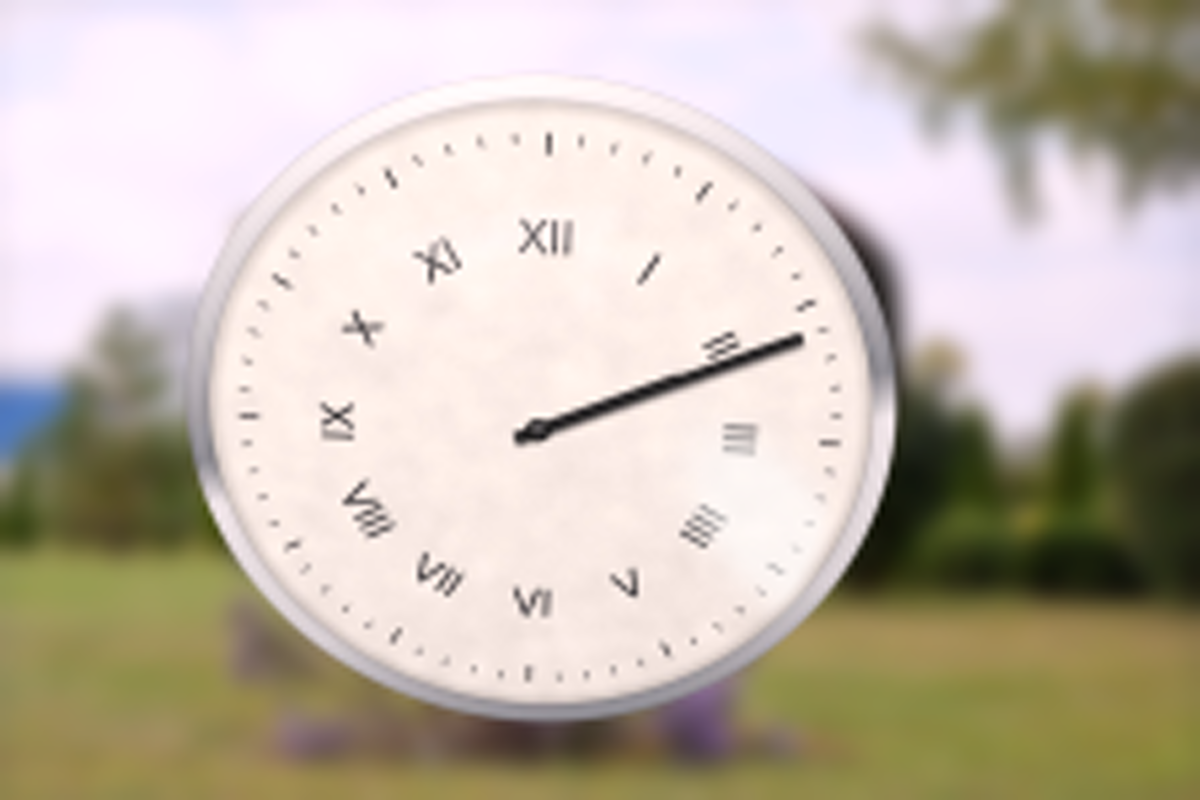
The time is **2:11**
